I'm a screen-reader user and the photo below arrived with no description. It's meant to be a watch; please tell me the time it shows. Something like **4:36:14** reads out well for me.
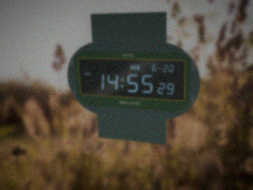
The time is **14:55:29**
